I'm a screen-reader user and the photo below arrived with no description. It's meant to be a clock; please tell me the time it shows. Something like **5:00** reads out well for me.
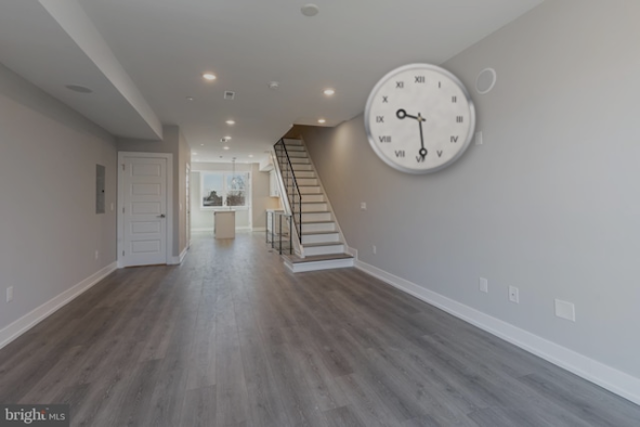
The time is **9:29**
